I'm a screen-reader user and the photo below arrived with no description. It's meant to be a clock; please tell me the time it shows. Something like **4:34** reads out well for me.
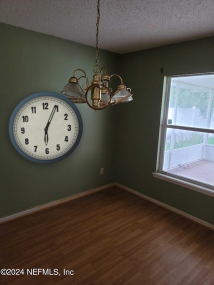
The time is **6:04**
